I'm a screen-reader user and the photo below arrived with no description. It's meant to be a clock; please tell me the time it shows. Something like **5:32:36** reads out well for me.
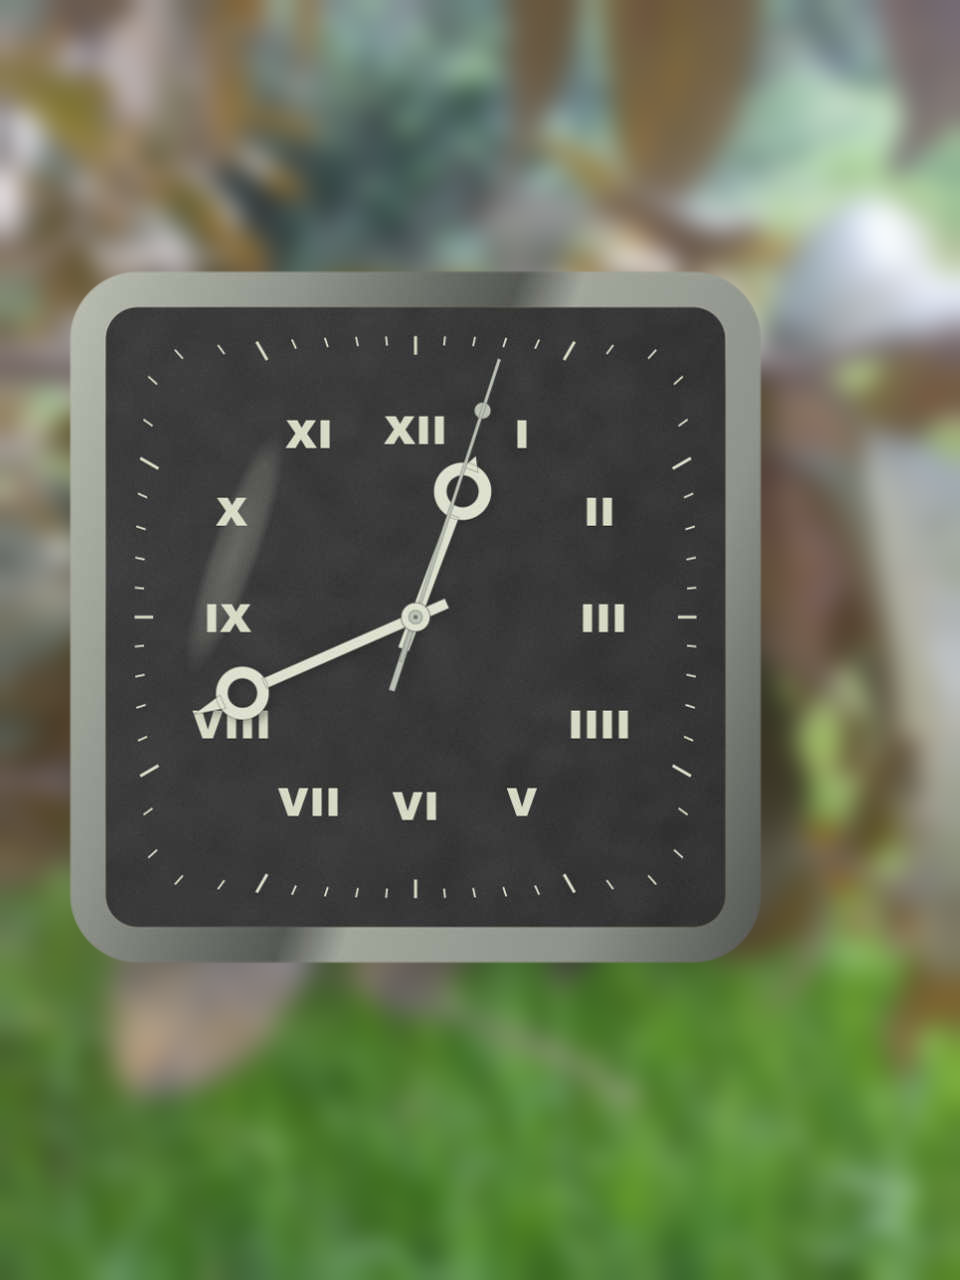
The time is **12:41:03**
